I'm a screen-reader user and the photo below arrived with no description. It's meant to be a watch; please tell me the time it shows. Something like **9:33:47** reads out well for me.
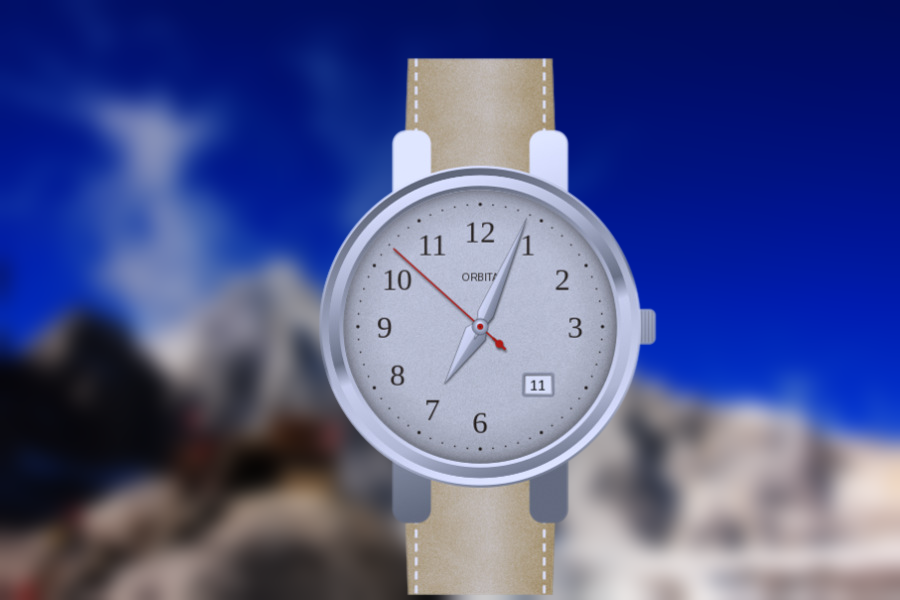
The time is **7:03:52**
